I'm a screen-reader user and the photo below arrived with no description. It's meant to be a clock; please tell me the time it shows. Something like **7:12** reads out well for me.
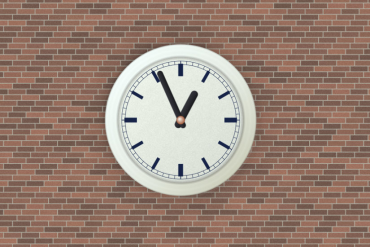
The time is **12:56**
